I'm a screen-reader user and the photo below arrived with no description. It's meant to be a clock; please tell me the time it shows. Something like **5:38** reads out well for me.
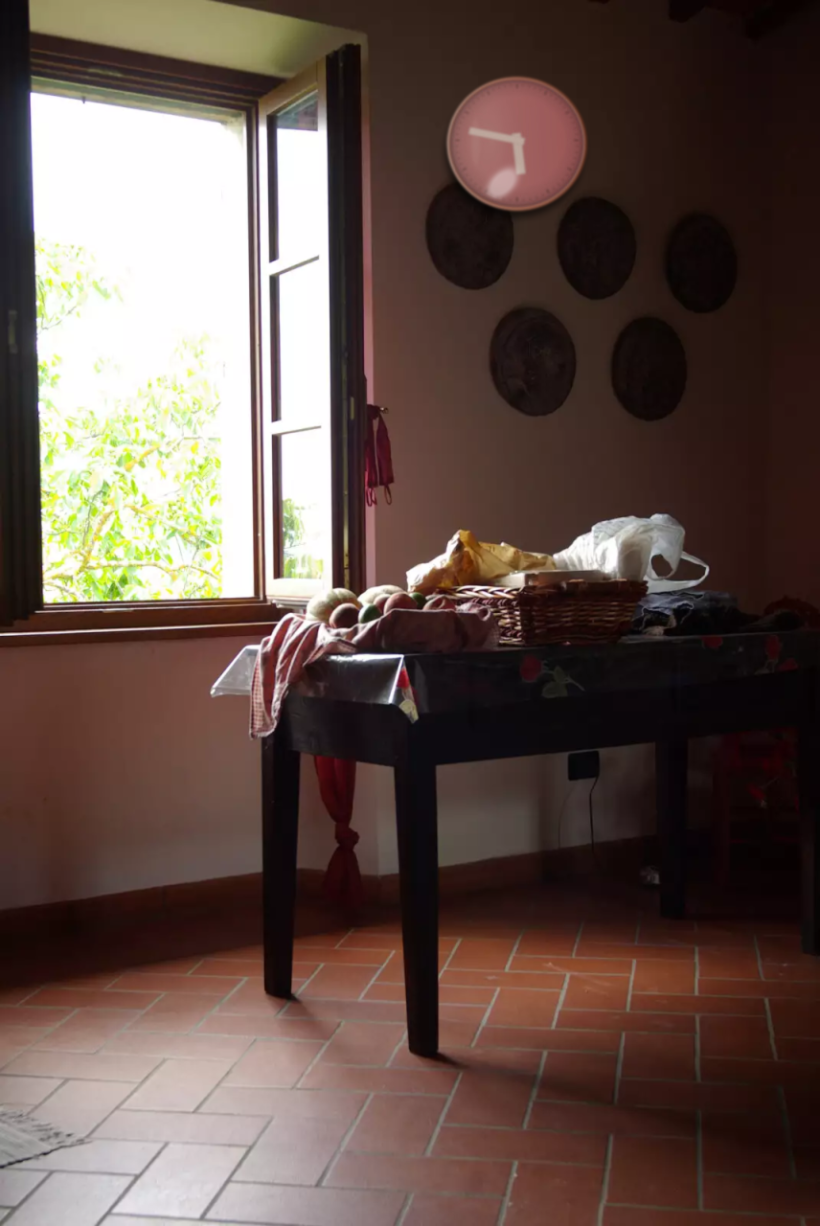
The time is **5:47**
